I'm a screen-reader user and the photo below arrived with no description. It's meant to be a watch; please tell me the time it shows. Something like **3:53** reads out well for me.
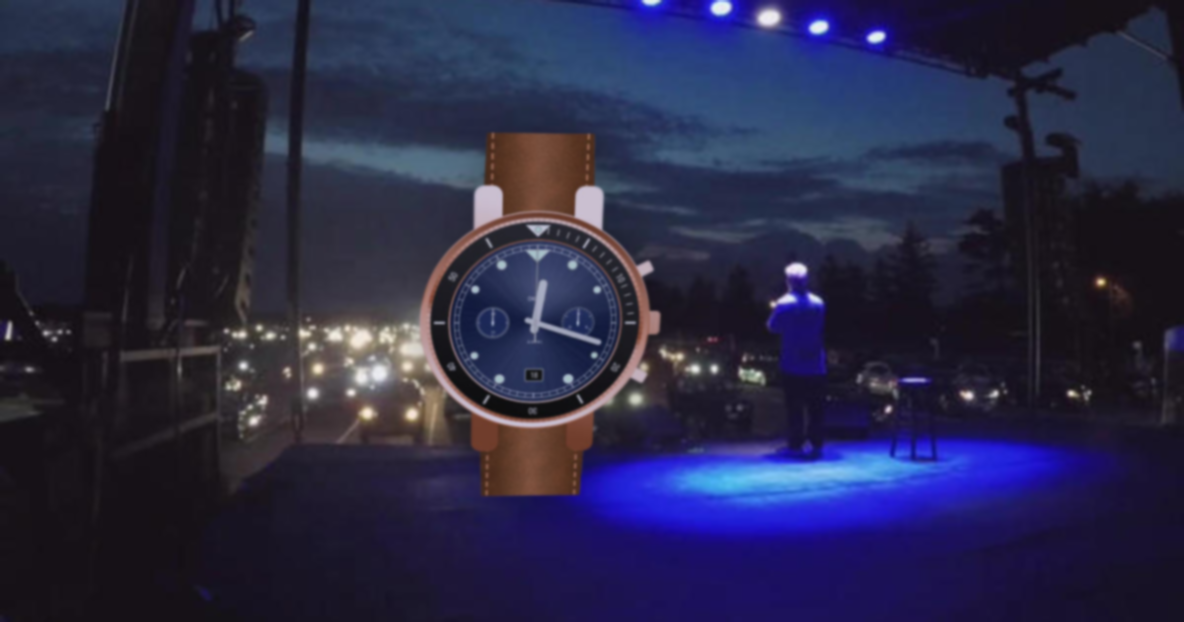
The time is **12:18**
